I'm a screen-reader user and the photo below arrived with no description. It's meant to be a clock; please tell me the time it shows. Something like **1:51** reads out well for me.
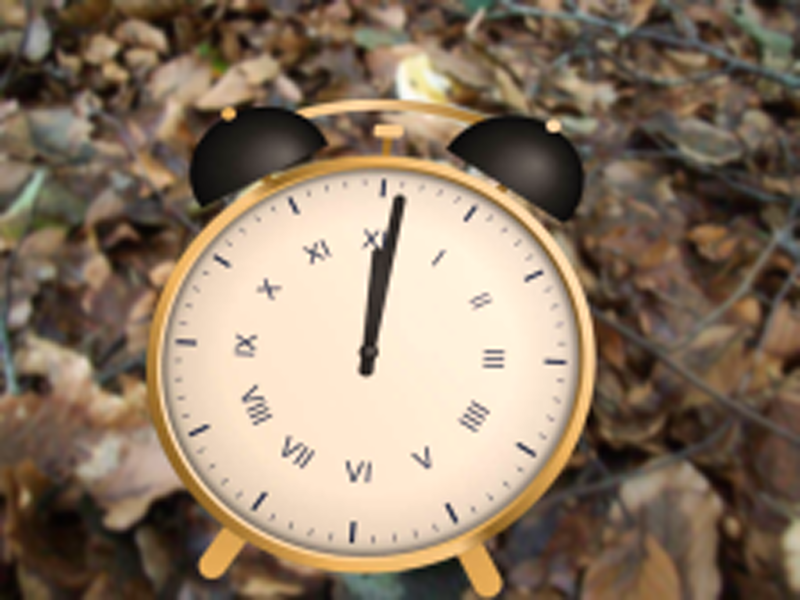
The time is **12:01**
